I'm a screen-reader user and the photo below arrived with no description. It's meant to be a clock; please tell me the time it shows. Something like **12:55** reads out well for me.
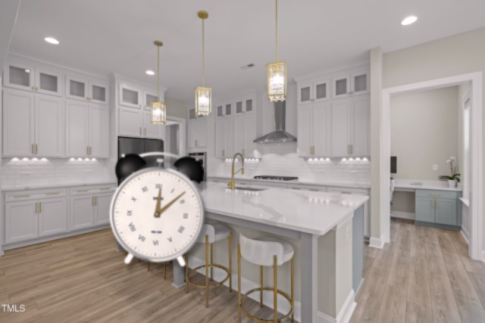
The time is **12:08**
